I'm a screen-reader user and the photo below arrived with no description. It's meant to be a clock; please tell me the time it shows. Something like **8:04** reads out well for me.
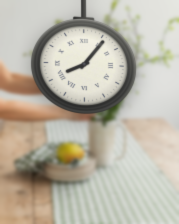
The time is **8:06**
